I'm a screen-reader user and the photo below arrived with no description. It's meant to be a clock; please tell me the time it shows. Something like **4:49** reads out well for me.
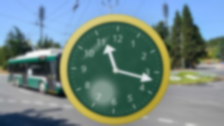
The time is **11:17**
